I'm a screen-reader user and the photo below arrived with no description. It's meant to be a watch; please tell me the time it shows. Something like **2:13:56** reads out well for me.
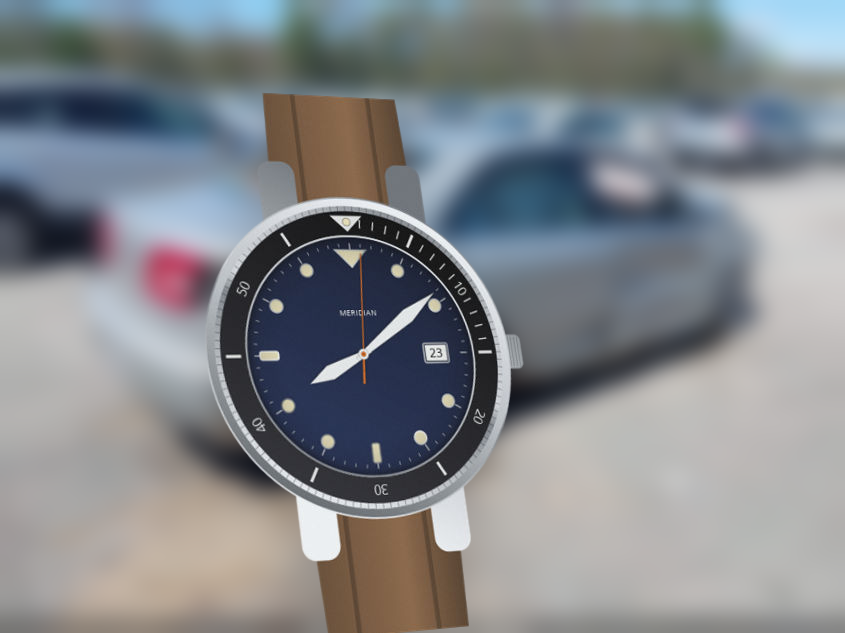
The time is **8:09:01**
